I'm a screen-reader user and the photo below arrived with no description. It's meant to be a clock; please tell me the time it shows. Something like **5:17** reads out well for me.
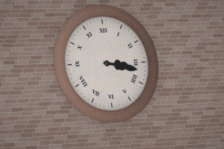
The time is **3:17**
